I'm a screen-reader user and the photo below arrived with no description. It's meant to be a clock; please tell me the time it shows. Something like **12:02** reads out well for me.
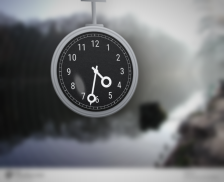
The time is **4:32**
